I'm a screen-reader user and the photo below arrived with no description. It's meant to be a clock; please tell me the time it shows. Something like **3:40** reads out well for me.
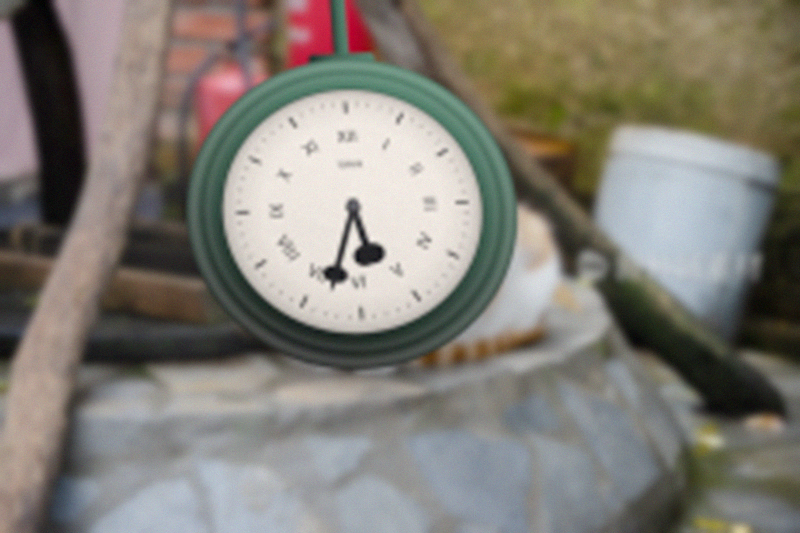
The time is **5:33**
